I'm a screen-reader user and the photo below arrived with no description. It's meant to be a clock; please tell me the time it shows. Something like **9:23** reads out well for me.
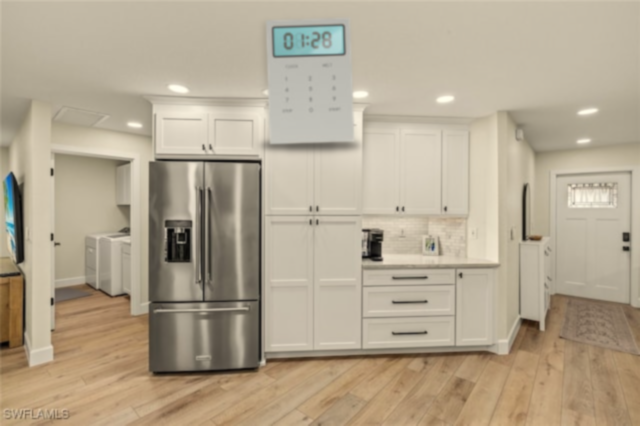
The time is **1:28**
